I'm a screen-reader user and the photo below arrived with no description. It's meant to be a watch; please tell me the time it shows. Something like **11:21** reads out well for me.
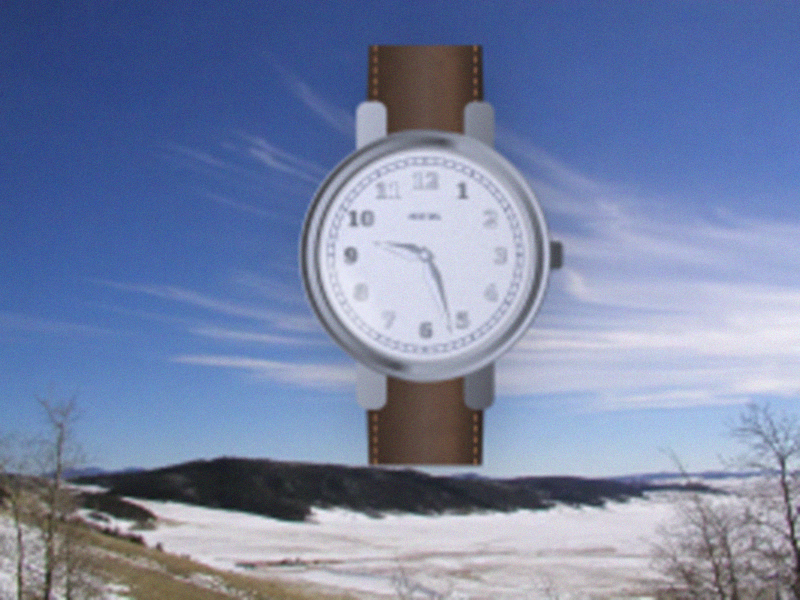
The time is **9:27**
